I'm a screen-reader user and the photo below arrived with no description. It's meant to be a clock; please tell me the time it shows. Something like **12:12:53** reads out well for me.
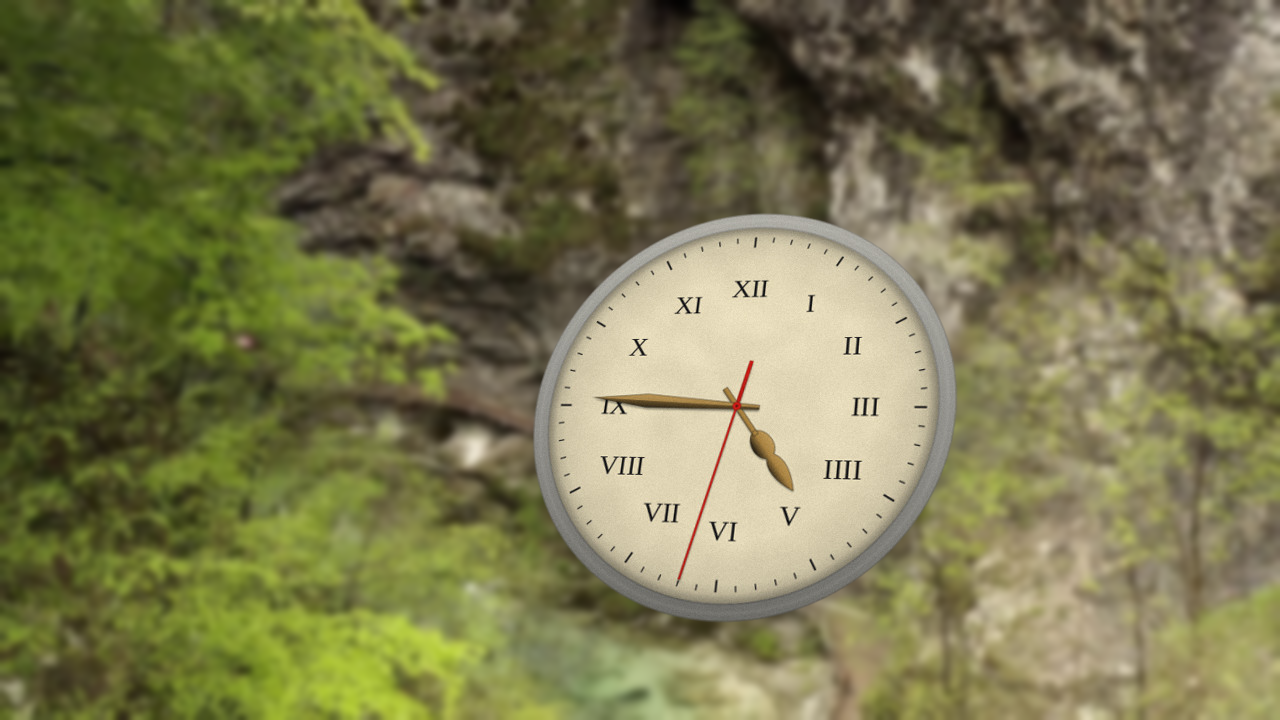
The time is **4:45:32**
